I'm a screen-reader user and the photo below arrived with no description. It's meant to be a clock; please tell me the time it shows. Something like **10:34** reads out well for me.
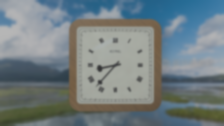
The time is **8:37**
